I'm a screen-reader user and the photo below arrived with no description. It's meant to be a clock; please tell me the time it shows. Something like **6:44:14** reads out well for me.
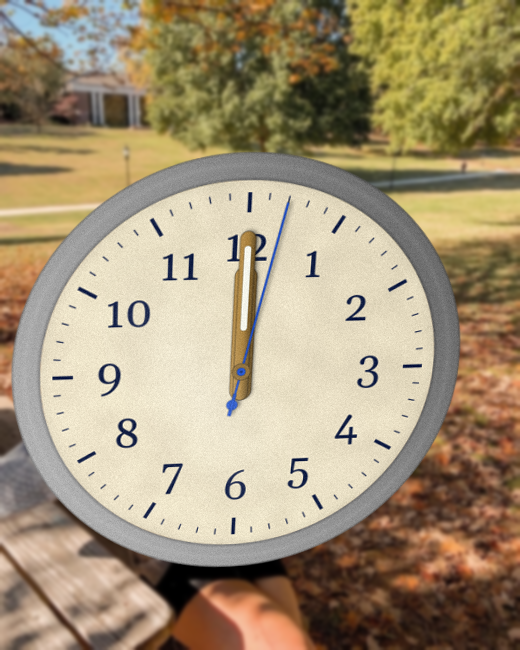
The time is **12:00:02**
